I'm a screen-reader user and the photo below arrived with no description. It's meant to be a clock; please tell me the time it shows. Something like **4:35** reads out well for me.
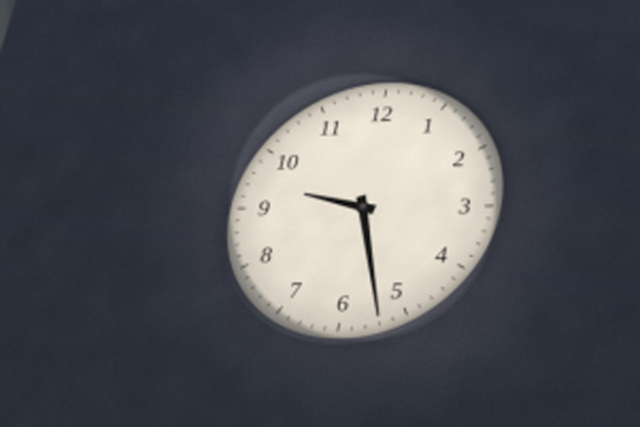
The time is **9:27**
